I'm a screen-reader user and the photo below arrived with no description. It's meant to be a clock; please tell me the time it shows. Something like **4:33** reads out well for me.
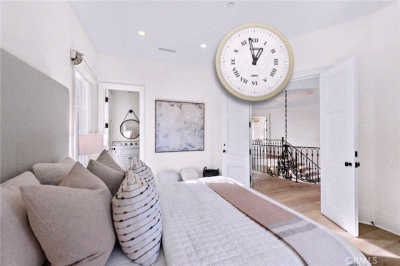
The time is **12:58**
